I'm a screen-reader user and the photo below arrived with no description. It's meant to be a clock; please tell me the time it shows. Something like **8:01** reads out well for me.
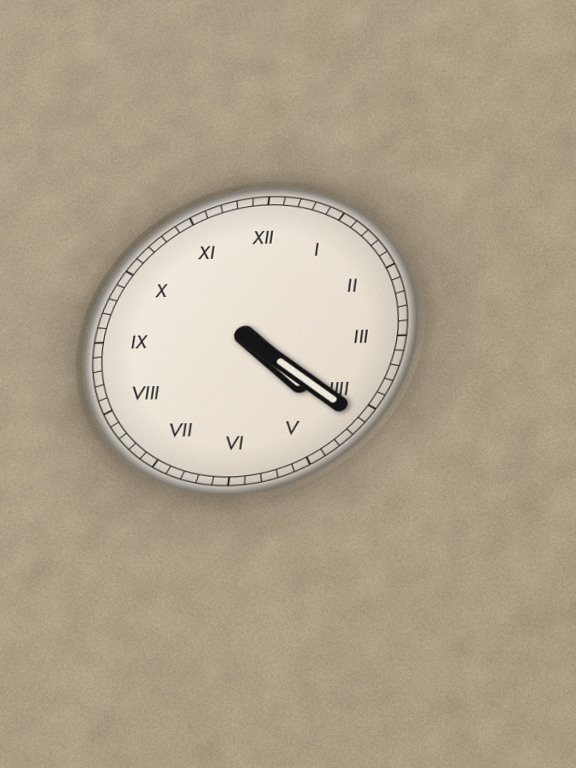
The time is **4:21**
